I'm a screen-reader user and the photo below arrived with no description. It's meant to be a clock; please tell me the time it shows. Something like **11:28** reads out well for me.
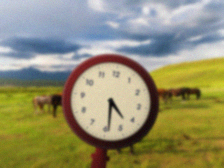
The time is **4:29**
